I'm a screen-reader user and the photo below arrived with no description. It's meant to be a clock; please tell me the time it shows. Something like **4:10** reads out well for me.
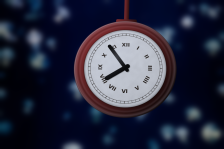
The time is **7:54**
